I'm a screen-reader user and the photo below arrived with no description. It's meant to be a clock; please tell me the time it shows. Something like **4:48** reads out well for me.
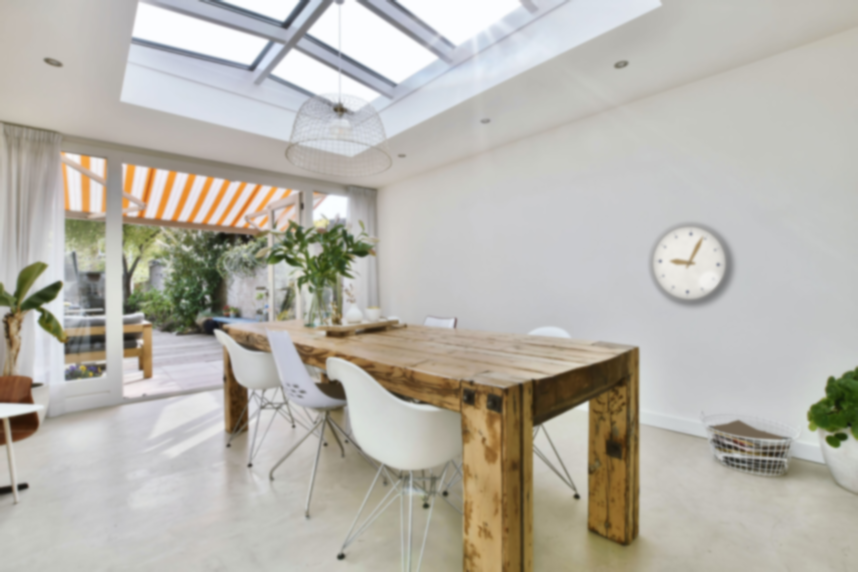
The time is **9:04**
